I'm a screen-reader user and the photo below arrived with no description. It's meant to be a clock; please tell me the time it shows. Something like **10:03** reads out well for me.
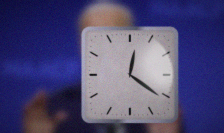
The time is **12:21**
